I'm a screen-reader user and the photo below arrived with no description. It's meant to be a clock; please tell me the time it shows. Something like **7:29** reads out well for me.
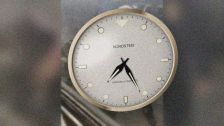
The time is **7:26**
